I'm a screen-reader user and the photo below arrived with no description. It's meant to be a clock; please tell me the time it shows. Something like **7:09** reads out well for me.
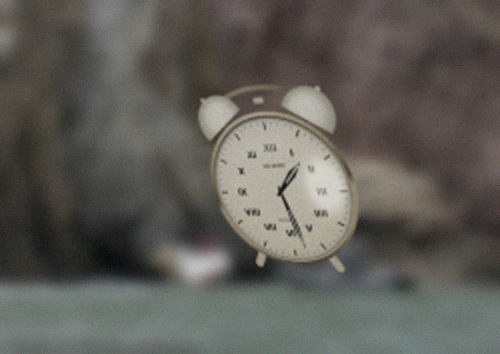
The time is **1:28**
